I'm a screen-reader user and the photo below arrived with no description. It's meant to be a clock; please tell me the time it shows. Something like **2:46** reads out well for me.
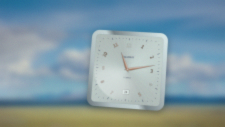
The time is **11:13**
